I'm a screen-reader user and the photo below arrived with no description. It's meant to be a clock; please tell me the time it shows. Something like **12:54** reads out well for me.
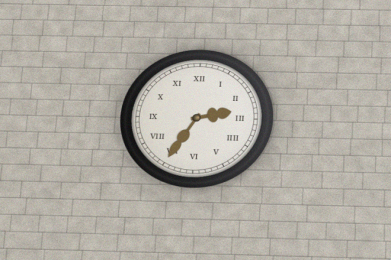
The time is **2:35**
